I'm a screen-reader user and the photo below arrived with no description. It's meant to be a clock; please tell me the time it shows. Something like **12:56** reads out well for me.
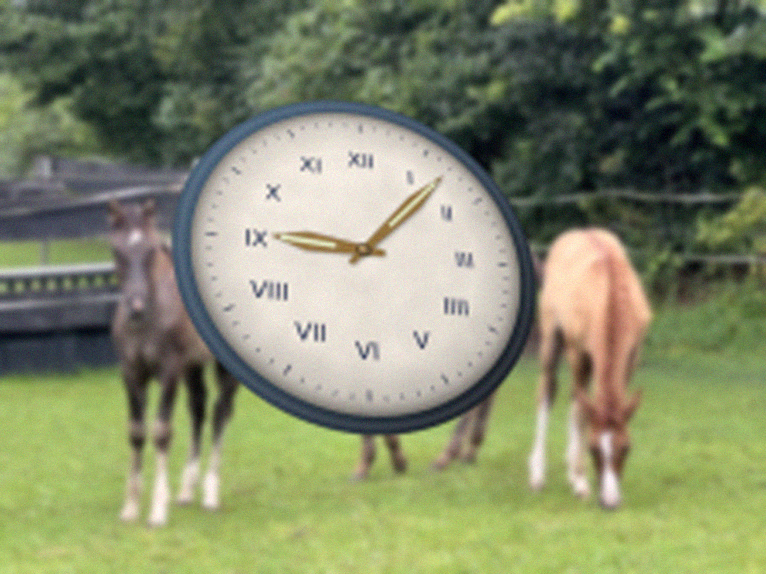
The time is **9:07**
